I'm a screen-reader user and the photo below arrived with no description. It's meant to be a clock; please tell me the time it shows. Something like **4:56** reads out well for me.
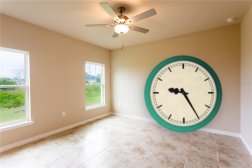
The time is **9:25**
